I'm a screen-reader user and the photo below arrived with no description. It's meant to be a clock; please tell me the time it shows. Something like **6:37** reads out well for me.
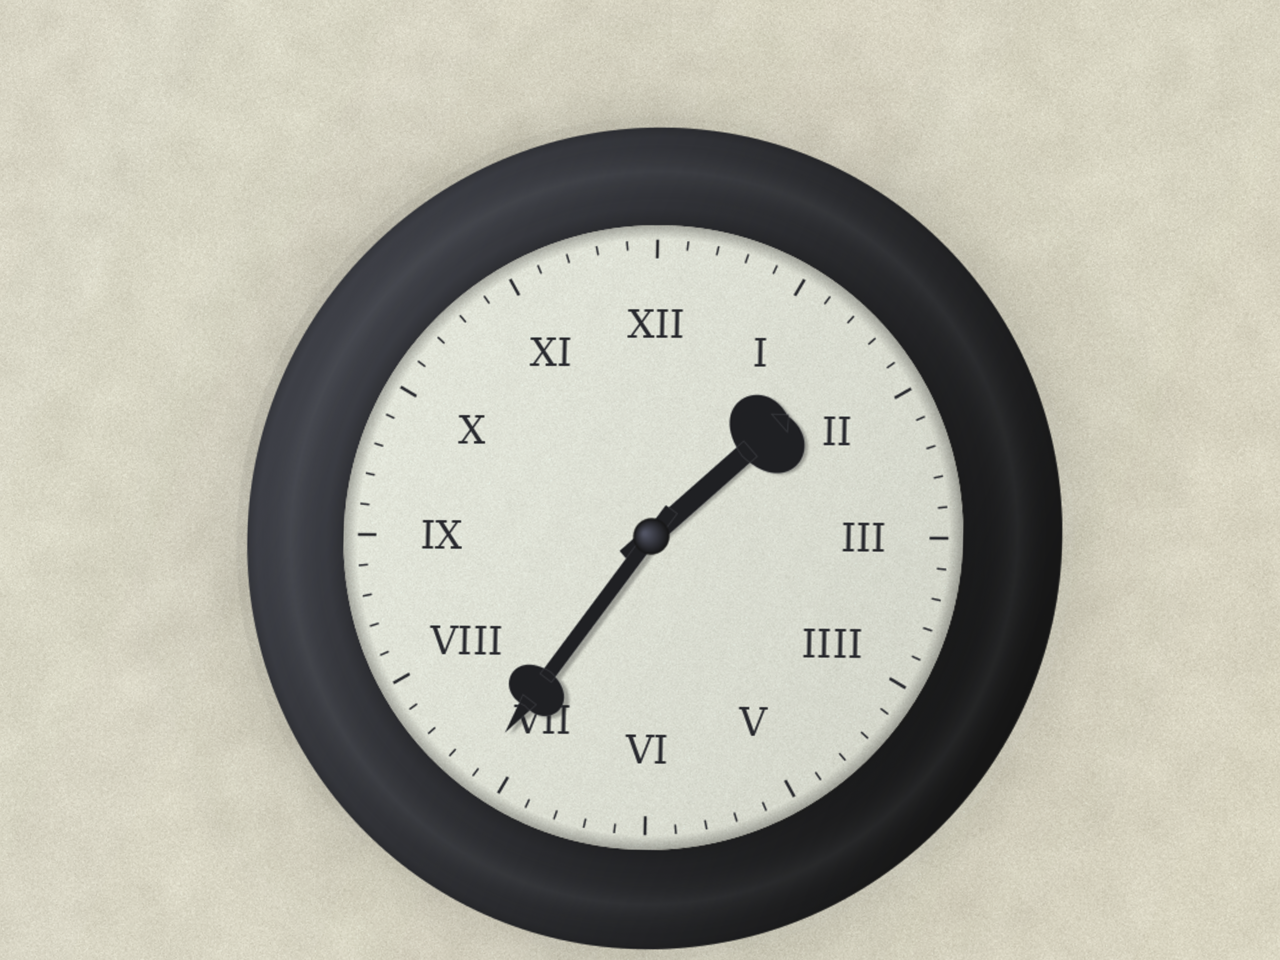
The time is **1:36**
